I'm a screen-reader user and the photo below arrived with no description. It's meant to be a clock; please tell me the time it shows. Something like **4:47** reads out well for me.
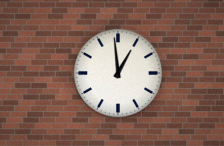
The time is **12:59**
